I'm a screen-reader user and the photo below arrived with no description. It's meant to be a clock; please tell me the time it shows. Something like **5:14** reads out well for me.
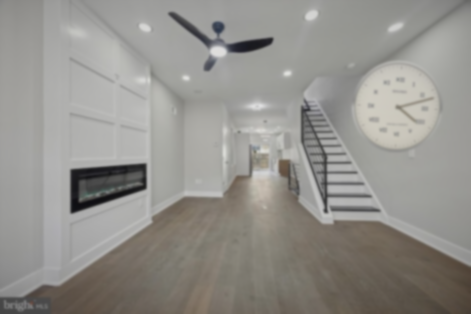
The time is **4:12**
